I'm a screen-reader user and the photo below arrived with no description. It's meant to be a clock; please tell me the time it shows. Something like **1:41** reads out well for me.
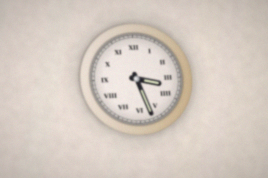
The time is **3:27**
